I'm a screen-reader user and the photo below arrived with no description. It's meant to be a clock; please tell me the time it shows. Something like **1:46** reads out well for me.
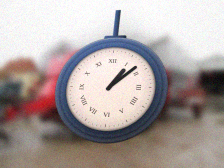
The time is **1:08**
